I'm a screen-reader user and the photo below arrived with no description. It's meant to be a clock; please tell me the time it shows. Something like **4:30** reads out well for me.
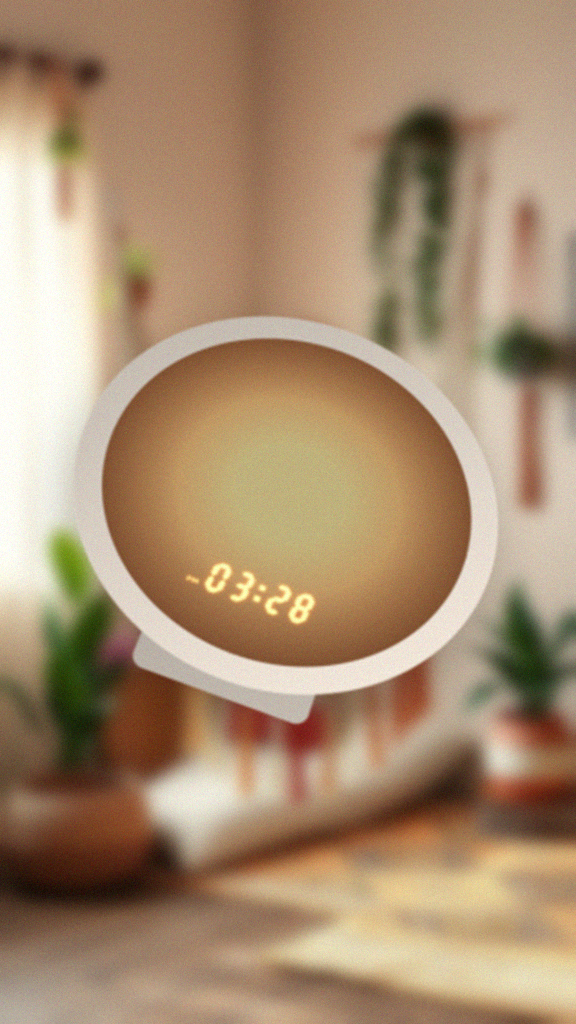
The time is **3:28**
